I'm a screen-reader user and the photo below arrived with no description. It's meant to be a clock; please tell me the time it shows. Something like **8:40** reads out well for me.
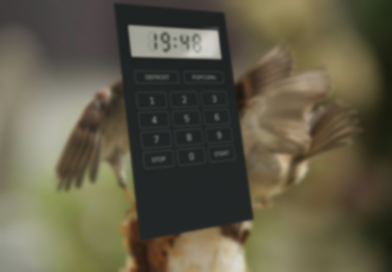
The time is **19:48**
